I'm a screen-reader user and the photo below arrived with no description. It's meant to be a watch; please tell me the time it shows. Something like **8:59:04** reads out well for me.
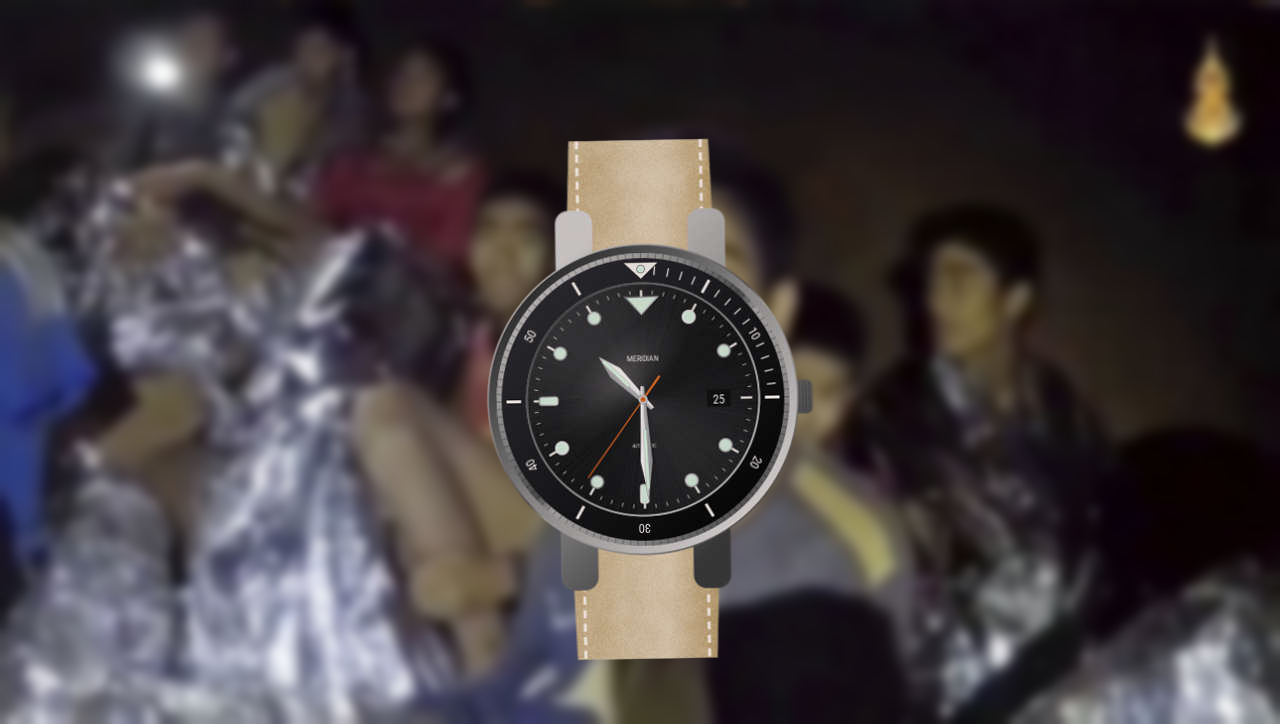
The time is **10:29:36**
